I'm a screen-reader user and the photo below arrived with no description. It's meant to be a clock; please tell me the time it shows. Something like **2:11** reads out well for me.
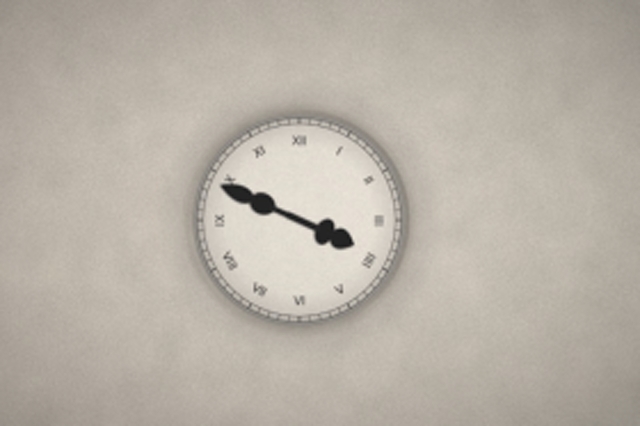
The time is **3:49**
